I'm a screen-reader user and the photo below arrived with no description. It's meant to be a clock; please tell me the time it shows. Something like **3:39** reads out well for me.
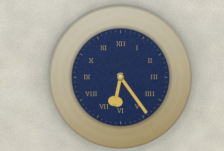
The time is **6:24**
